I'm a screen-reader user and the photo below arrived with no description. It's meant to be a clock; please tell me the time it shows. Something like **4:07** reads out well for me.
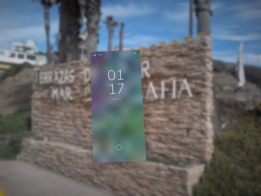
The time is **1:17**
